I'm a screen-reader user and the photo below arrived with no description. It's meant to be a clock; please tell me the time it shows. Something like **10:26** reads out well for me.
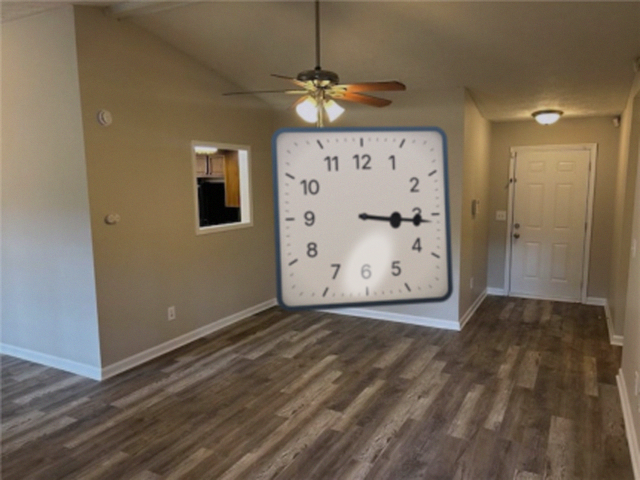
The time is **3:16**
